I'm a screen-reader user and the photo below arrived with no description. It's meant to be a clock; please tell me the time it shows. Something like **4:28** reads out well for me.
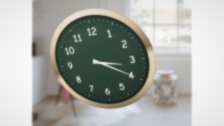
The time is **3:20**
